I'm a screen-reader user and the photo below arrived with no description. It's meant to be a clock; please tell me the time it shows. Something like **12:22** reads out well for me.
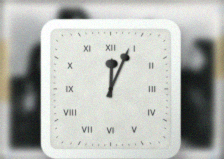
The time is **12:04**
